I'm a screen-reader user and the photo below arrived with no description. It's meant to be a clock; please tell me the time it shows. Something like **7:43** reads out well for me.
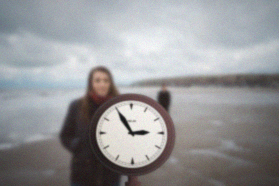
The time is **2:55**
